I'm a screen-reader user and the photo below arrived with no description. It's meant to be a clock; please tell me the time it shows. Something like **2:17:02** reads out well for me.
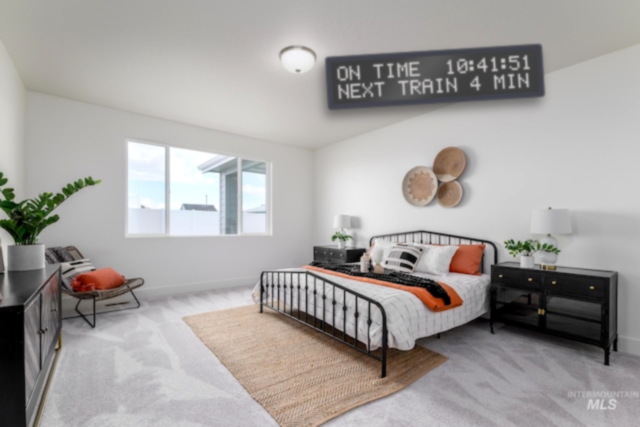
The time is **10:41:51**
